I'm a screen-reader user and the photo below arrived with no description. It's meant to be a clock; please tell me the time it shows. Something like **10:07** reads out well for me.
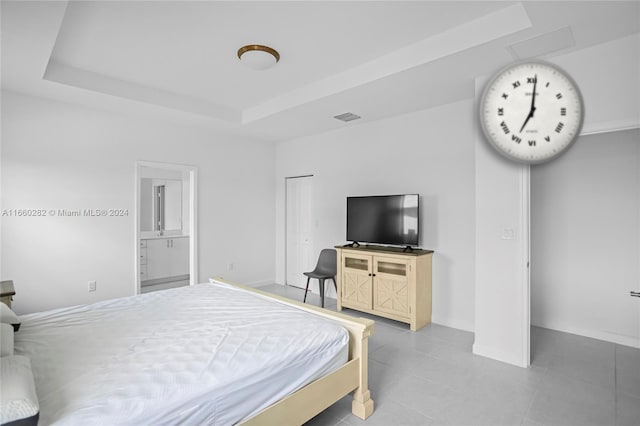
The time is **7:01**
